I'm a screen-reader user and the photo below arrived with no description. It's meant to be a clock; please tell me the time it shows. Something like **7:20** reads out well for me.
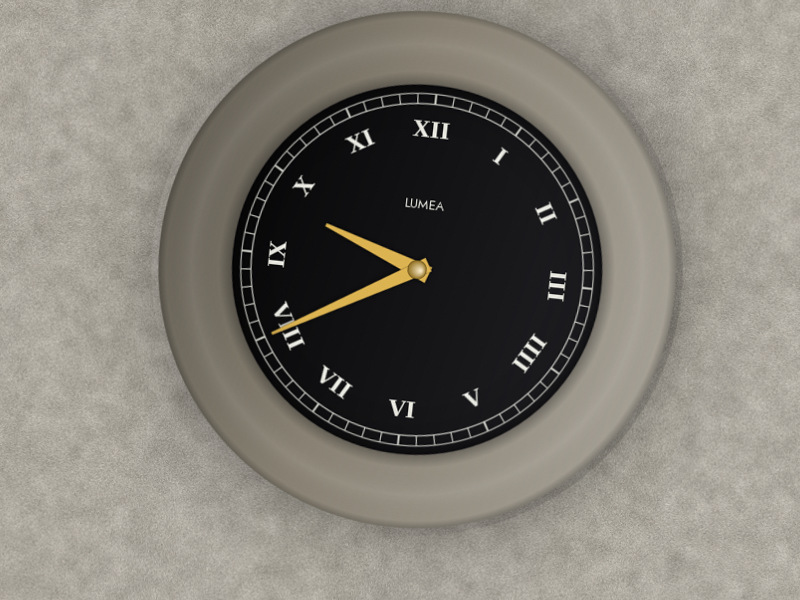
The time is **9:40**
